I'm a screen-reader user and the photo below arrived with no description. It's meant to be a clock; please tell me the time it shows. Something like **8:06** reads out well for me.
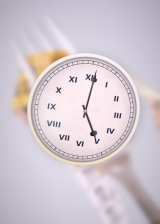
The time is **5:01**
